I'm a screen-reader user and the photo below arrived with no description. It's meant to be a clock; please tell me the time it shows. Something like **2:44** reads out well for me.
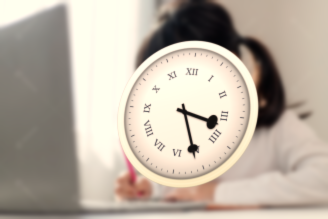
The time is **3:26**
